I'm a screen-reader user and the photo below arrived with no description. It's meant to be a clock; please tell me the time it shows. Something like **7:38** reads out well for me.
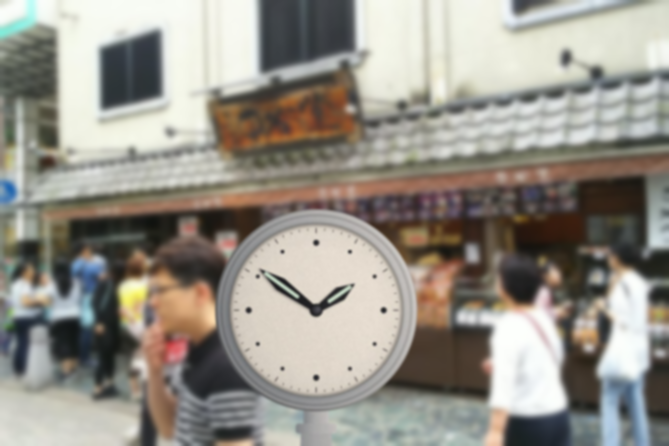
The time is **1:51**
